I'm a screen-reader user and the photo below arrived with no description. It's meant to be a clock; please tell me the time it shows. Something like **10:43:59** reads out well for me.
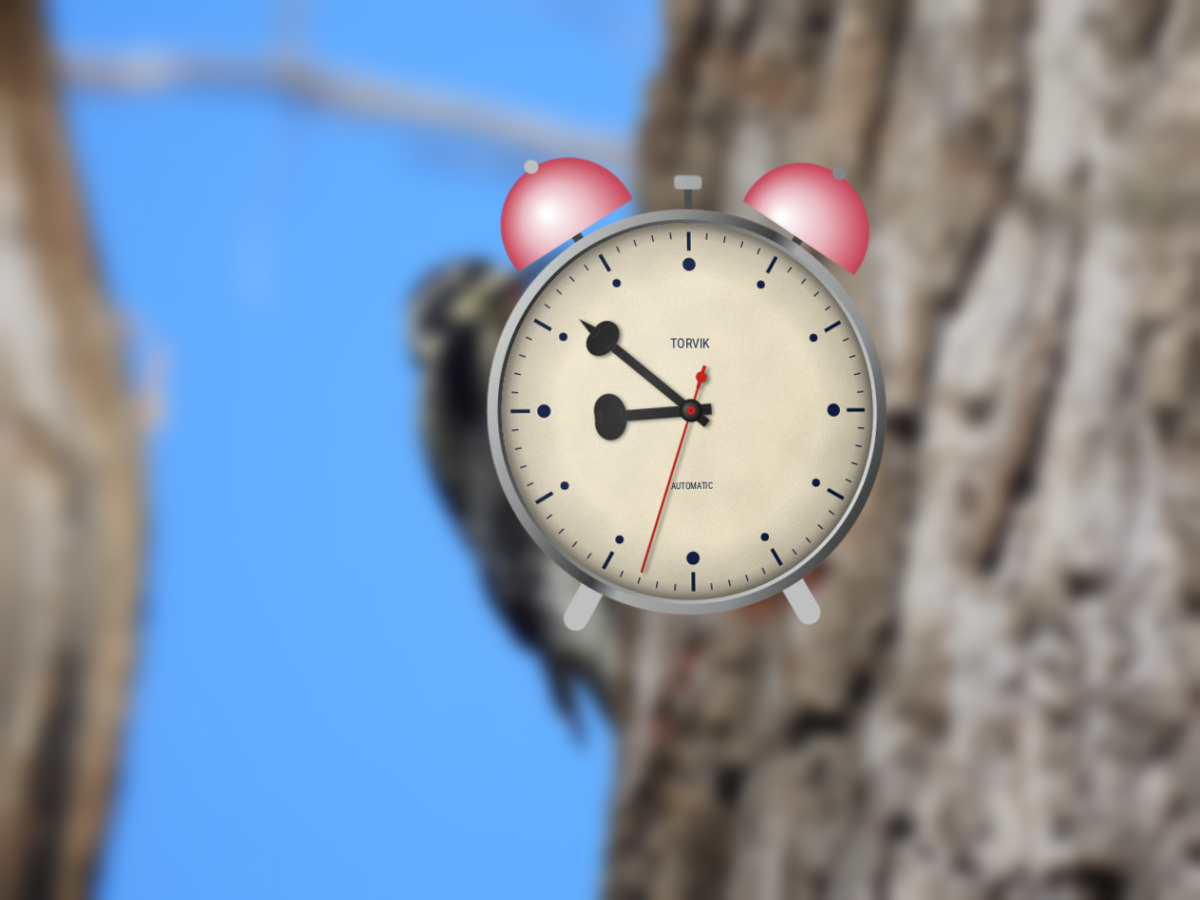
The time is **8:51:33**
